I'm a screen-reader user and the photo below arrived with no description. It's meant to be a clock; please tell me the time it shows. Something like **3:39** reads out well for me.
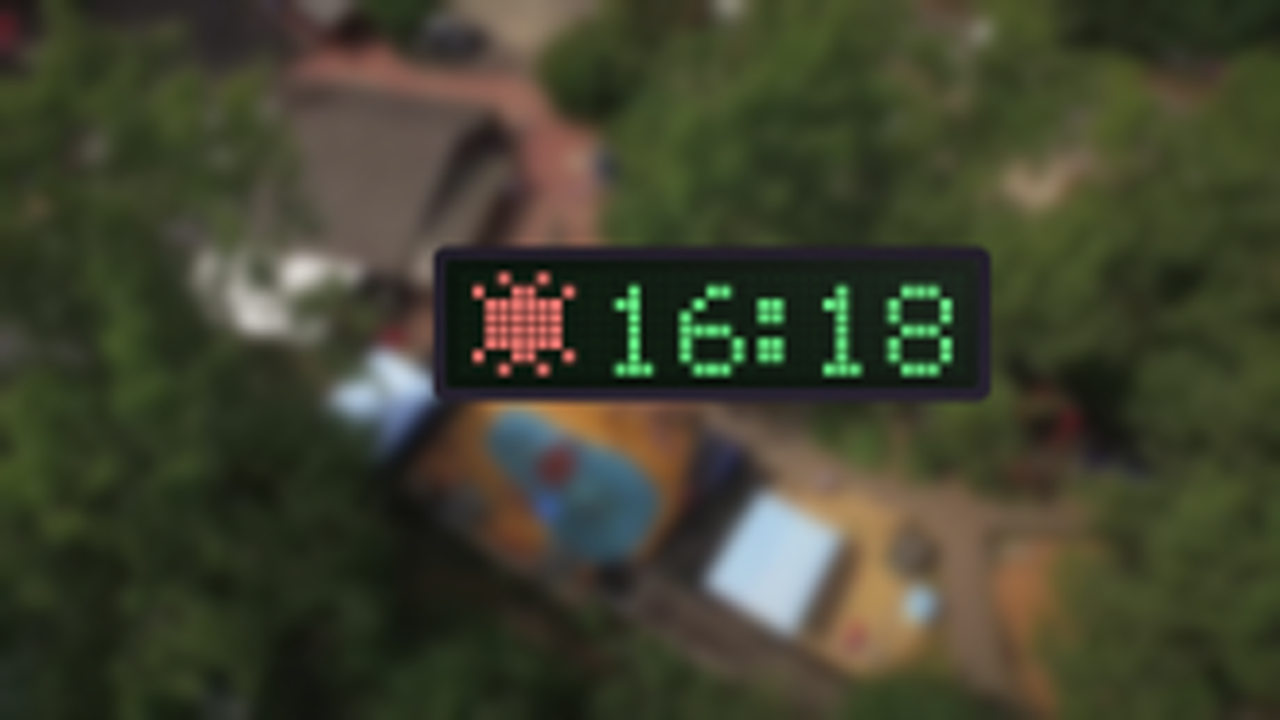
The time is **16:18**
